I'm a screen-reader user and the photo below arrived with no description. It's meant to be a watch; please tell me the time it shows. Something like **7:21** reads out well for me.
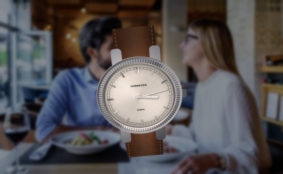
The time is **3:13**
